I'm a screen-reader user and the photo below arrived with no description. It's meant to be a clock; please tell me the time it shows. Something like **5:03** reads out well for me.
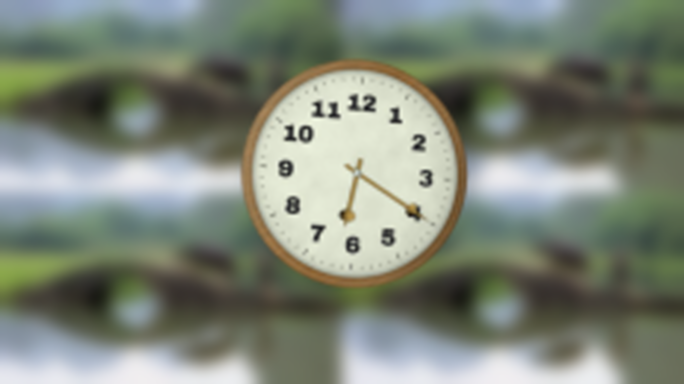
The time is **6:20**
